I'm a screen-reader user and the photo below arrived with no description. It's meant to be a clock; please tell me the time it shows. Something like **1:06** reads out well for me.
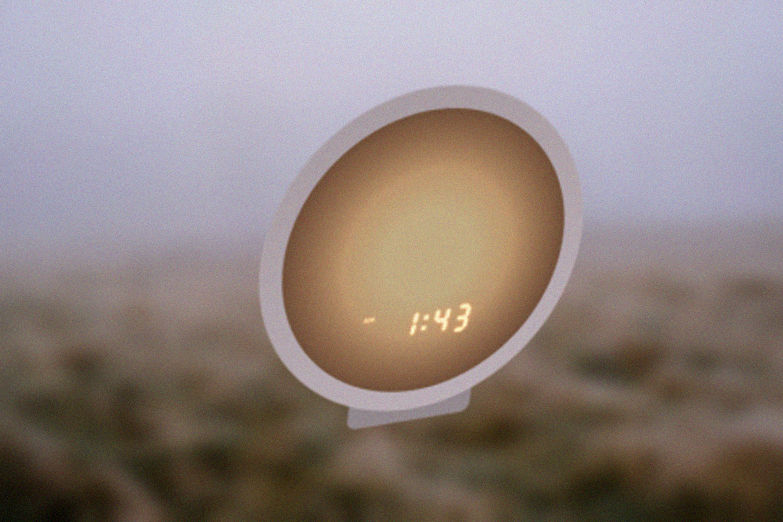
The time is **1:43**
